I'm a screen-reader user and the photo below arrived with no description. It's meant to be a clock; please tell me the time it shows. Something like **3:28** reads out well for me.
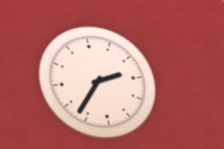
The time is **2:37**
